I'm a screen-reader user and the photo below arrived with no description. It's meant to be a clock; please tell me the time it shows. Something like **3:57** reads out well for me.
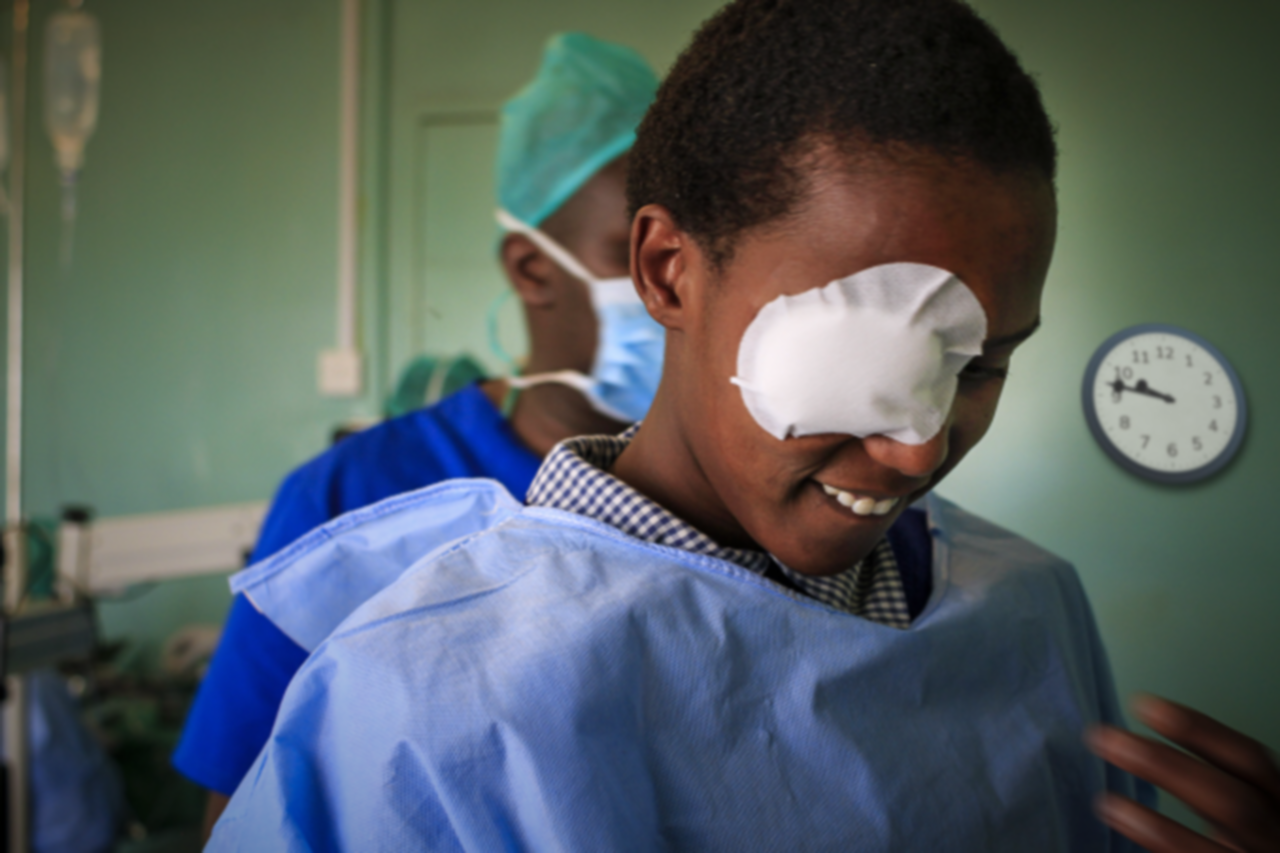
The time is **9:47**
